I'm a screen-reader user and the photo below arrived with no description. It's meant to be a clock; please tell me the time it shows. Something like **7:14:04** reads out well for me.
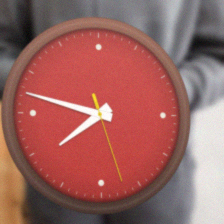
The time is **7:47:27**
